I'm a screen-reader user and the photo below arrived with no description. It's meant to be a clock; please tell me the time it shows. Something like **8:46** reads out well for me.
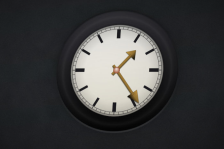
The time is **1:24**
